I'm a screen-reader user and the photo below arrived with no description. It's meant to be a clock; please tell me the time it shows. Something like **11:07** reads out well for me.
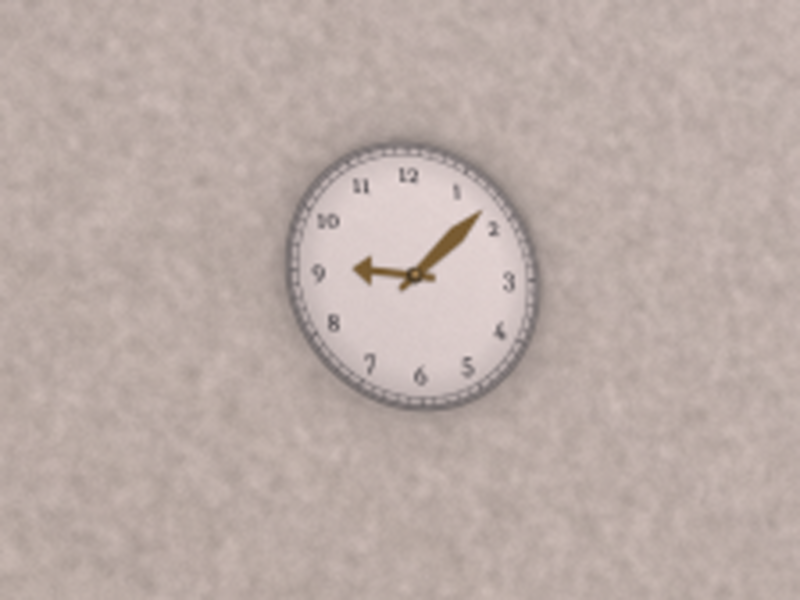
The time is **9:08**
